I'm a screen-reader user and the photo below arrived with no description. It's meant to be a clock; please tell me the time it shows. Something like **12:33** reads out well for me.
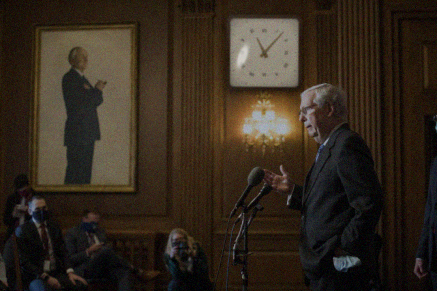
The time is **11:07**
